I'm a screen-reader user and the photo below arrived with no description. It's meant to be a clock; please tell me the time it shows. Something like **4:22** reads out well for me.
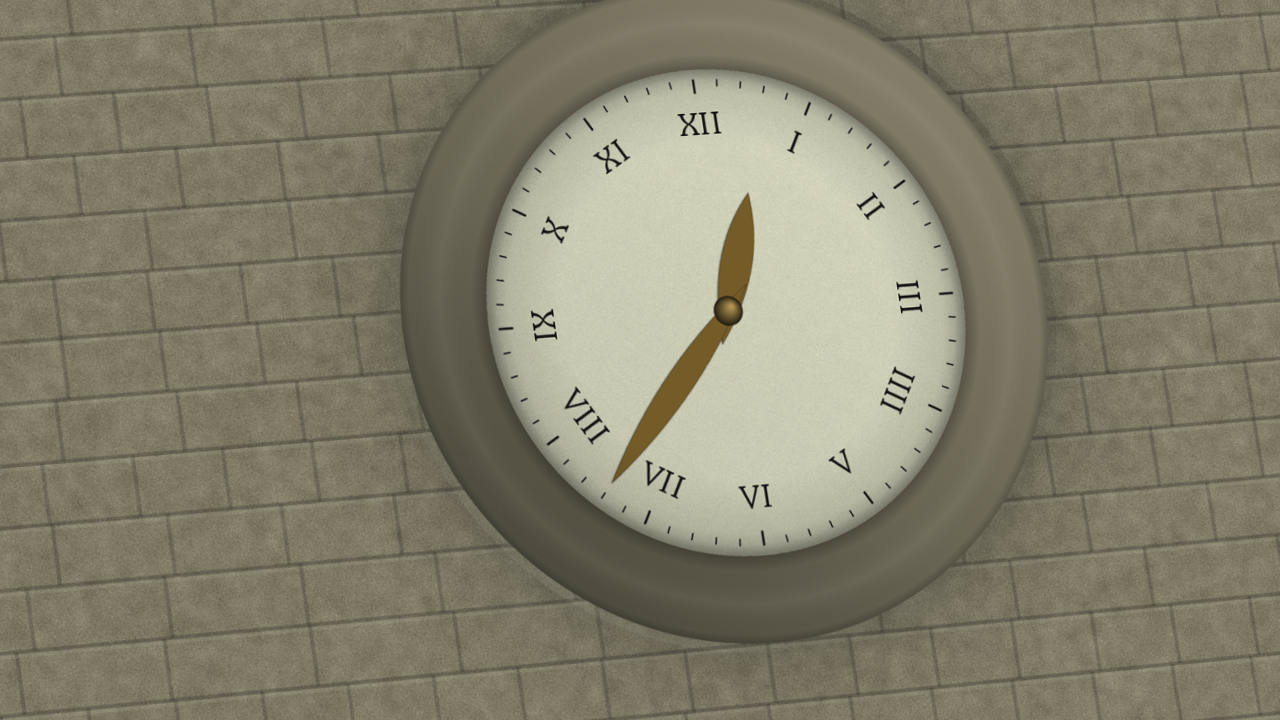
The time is **12:37**
